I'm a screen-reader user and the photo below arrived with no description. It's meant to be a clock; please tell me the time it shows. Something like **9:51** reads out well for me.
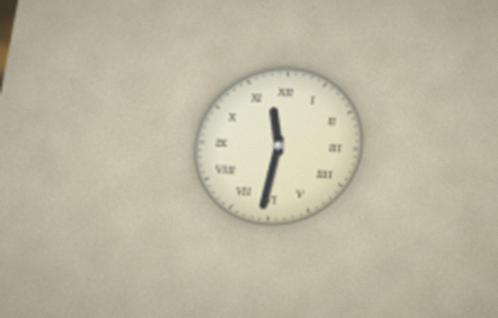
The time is **11:31**
